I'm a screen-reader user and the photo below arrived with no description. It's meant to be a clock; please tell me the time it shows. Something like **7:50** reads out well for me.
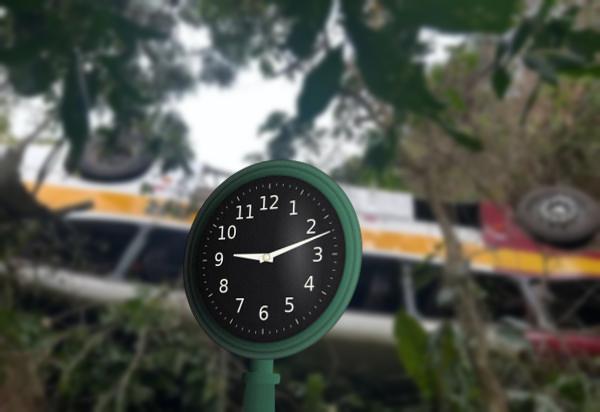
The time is **9:12**
